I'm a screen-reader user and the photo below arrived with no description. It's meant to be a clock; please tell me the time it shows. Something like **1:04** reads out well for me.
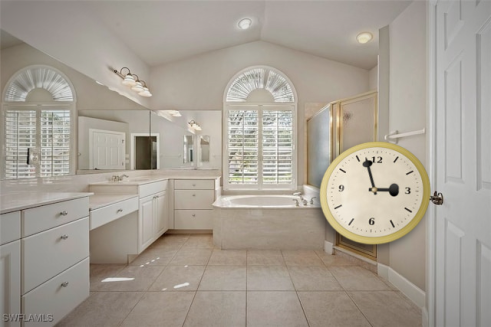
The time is **2:57**
